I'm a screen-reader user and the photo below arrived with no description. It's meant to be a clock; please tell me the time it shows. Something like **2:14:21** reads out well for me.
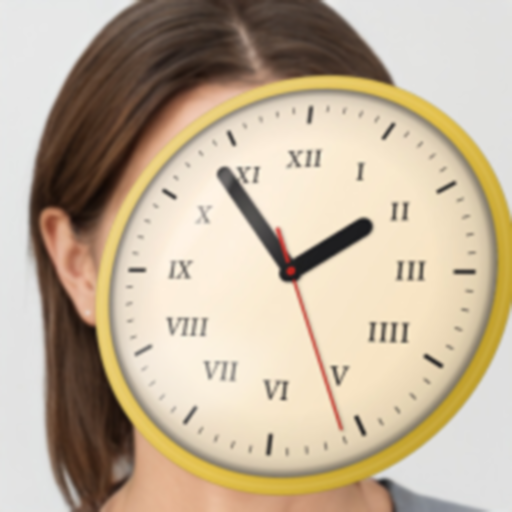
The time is **1:53:26**
